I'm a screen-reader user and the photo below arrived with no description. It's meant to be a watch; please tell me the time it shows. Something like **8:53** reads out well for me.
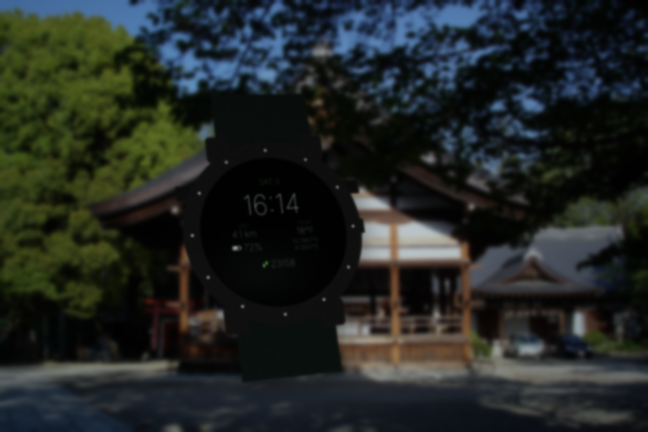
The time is **16:14**
